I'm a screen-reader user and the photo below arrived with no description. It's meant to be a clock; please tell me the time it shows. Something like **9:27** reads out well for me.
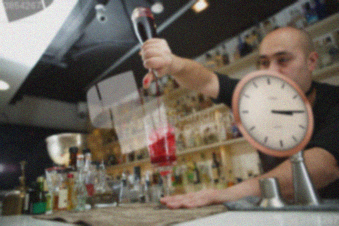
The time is **3:15**
